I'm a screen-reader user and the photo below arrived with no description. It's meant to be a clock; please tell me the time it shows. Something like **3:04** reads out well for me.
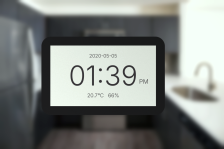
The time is **1:39**
